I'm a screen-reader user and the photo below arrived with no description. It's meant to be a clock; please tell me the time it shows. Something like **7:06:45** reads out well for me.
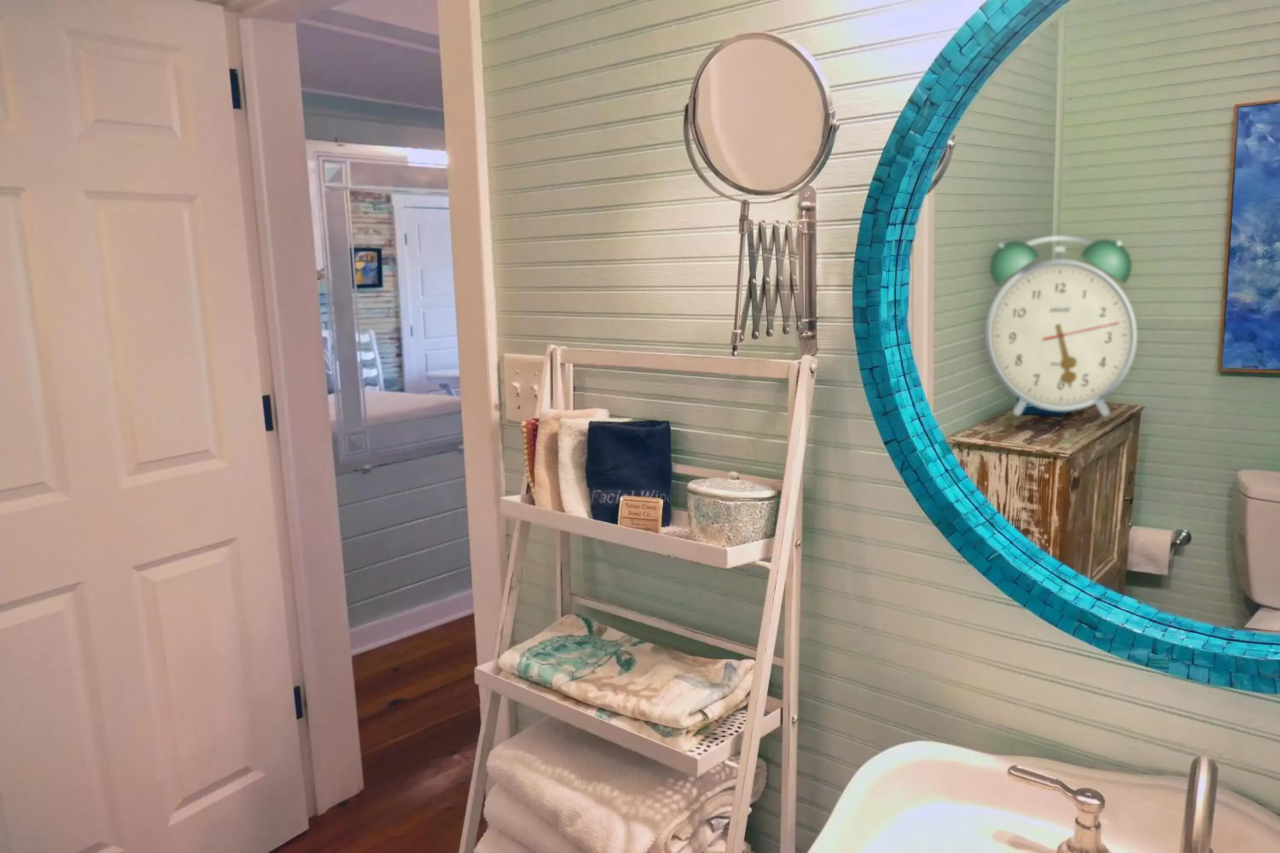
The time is **5:28:13**
